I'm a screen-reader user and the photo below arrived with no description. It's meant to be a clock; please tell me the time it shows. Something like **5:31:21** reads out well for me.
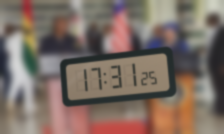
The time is **17:31:25**
